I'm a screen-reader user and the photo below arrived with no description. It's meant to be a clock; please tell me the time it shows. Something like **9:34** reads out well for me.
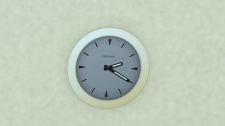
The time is **2:20**
